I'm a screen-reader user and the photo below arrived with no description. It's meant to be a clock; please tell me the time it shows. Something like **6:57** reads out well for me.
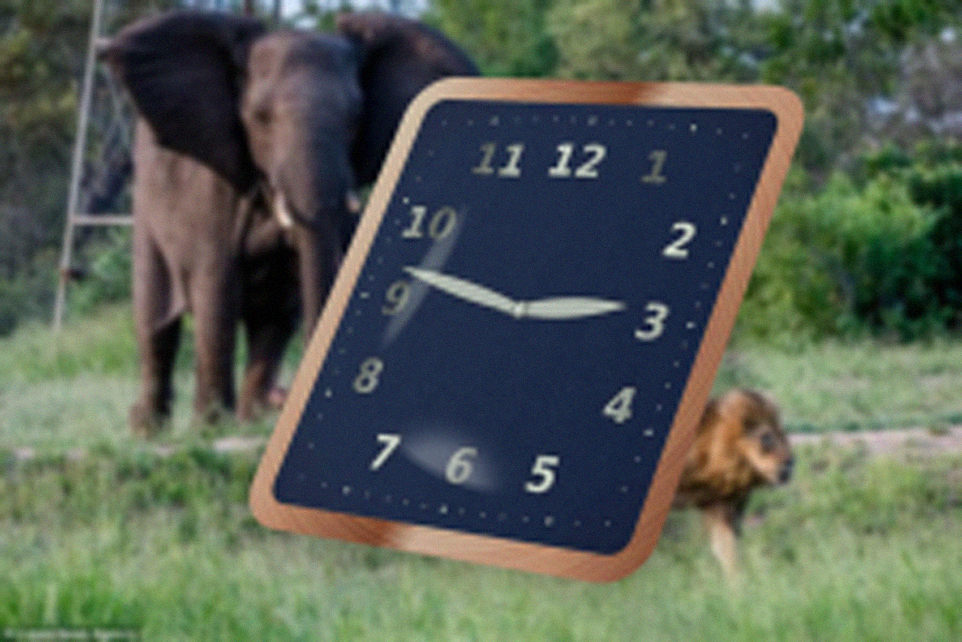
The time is **2:47**
